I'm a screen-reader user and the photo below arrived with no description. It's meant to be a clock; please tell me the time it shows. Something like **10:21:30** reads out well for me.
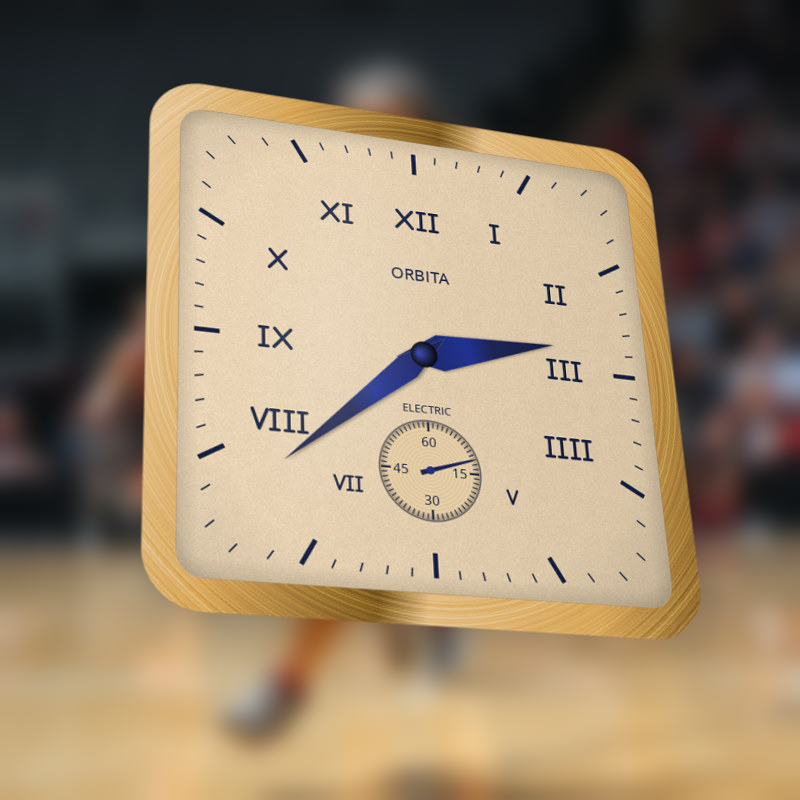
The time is **2:38:12**
